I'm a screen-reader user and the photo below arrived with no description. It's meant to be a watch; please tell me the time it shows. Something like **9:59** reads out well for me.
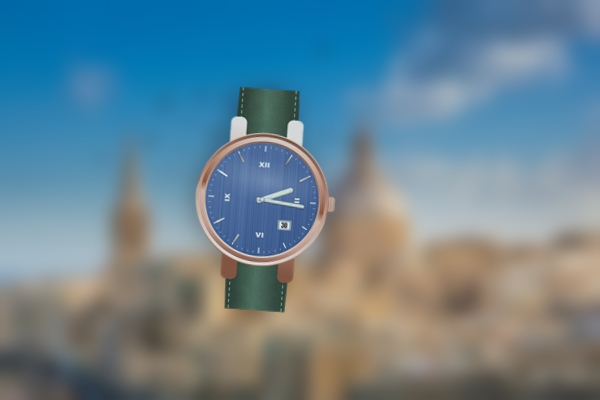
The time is **2:16**
